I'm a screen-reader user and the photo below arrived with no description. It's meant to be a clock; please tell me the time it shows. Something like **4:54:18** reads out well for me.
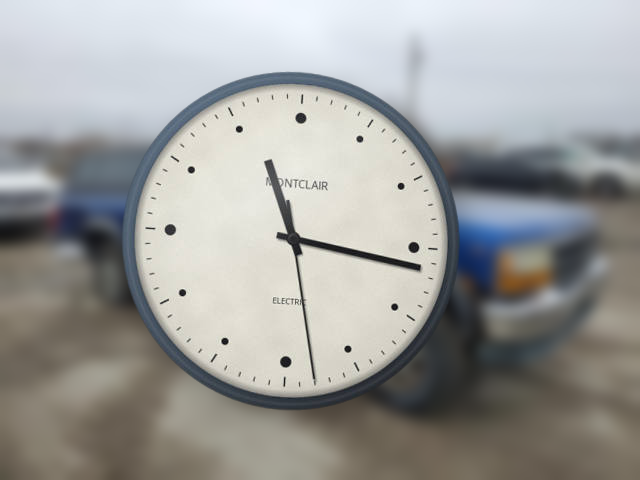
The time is **11:16:28**
